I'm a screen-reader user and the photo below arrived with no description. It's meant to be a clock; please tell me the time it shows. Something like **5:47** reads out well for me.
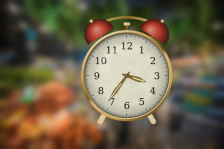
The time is **3:36**
